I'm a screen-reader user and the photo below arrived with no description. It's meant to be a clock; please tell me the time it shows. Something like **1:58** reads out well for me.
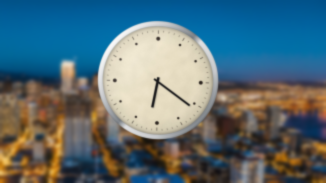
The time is **6:21**
